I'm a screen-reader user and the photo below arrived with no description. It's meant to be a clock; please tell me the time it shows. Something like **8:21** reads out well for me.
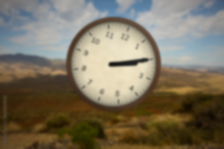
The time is **2:10**
